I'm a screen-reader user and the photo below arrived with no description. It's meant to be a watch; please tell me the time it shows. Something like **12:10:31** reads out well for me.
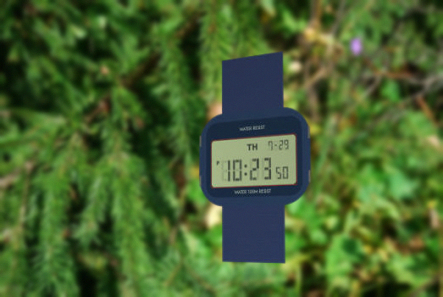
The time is **10:23:50**
